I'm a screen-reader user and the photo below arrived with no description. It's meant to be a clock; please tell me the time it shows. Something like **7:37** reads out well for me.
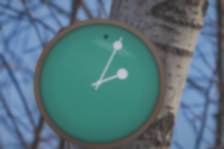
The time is **2:03**
